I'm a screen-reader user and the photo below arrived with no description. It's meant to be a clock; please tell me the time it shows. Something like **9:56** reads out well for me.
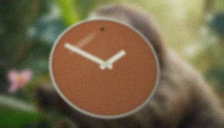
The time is **1:50**
